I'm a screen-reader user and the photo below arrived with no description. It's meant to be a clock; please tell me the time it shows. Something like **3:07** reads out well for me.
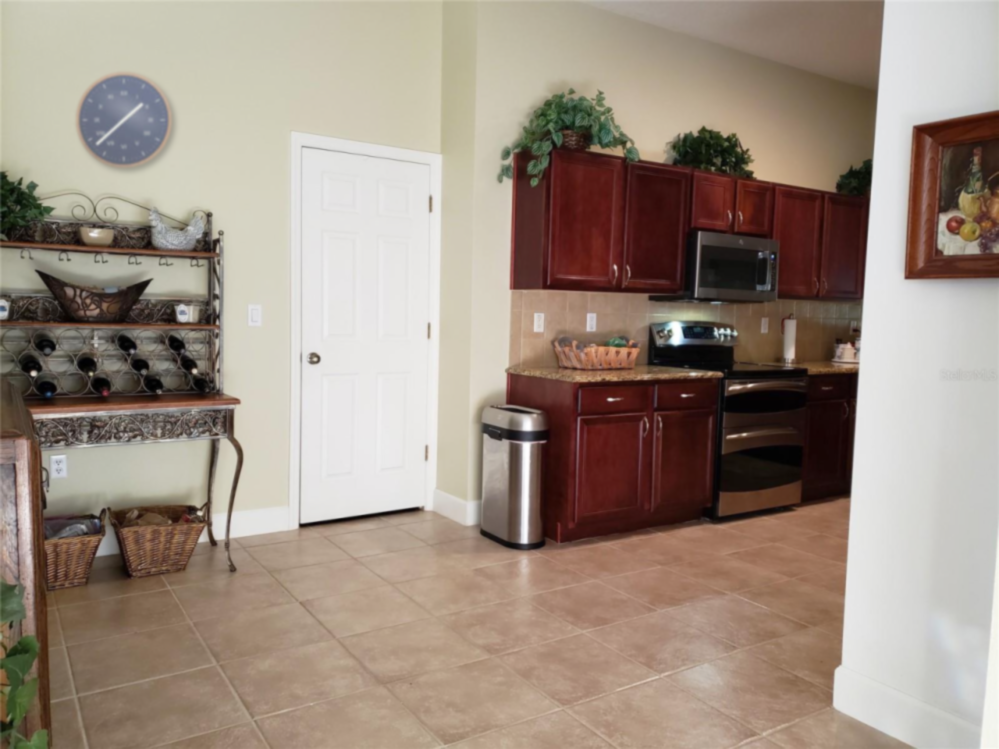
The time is **1:38**
